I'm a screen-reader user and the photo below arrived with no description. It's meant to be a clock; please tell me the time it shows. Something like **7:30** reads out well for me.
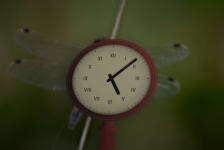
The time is **5:08**
